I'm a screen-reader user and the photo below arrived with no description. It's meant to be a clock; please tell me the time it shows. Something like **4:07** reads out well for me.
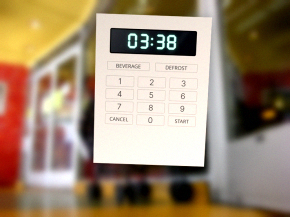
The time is **3:38**
